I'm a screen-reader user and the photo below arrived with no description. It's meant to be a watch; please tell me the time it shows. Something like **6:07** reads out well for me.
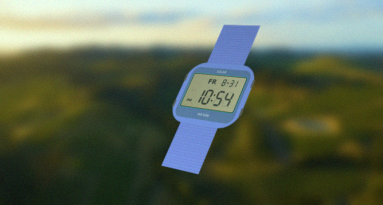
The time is **10:54**
